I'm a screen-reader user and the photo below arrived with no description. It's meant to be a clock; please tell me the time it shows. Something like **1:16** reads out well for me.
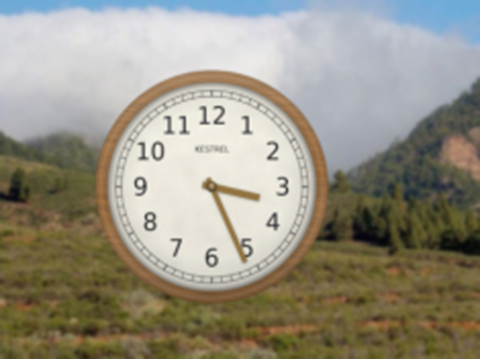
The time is **3:26**
